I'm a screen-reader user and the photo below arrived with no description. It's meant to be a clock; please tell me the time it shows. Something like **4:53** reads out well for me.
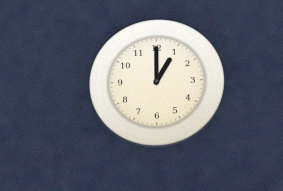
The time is **1:00**
